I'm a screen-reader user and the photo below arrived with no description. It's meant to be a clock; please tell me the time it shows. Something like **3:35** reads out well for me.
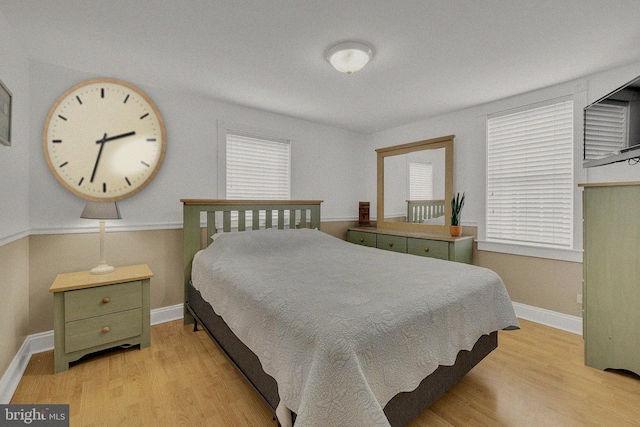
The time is **2:33**
